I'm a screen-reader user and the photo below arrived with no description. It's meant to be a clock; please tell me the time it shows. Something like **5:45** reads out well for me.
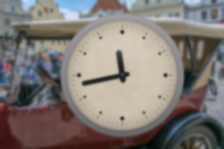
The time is **11:43**
